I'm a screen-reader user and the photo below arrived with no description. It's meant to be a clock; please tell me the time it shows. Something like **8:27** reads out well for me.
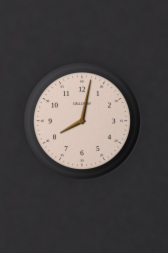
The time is **8:02**
